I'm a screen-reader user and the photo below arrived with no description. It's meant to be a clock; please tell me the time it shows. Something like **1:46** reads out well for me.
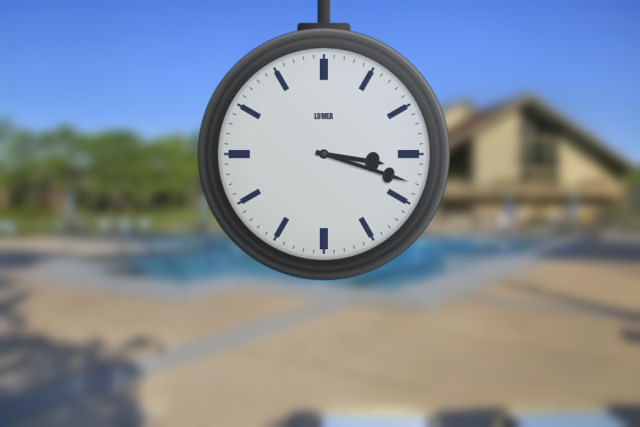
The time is **3:18**
